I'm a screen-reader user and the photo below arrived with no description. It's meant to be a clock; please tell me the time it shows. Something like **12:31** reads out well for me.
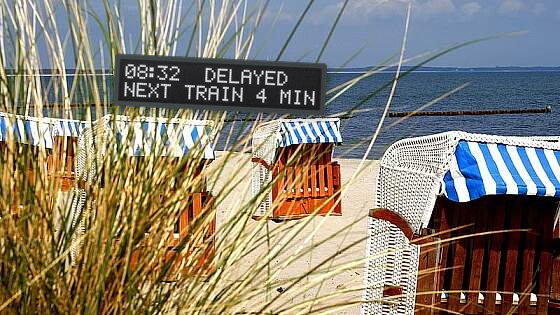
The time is **8:32**
